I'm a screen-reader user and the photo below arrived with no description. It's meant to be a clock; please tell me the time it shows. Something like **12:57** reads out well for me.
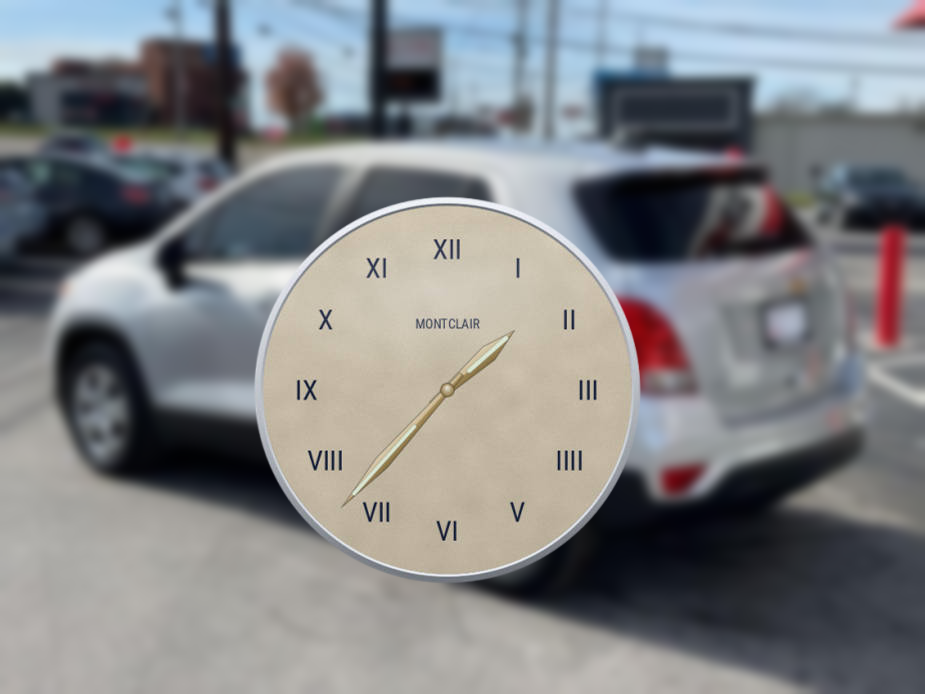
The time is **1:37**
